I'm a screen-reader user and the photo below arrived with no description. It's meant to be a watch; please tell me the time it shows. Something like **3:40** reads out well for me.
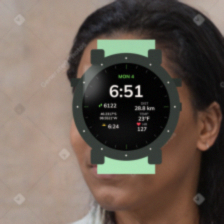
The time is **6:51**
